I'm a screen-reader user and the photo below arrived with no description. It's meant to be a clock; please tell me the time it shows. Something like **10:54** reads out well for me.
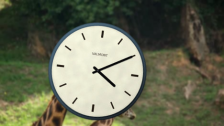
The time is **4:10**
